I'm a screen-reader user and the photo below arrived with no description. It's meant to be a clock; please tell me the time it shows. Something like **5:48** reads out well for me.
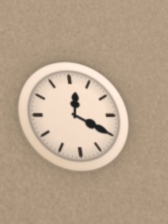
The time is **12:20**
